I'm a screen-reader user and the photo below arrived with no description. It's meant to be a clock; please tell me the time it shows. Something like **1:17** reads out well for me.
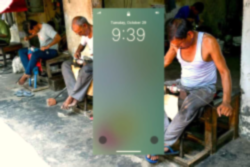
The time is **9:39**
